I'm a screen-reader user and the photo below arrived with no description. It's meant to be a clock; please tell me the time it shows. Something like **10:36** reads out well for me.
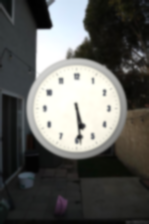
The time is **5:29**
